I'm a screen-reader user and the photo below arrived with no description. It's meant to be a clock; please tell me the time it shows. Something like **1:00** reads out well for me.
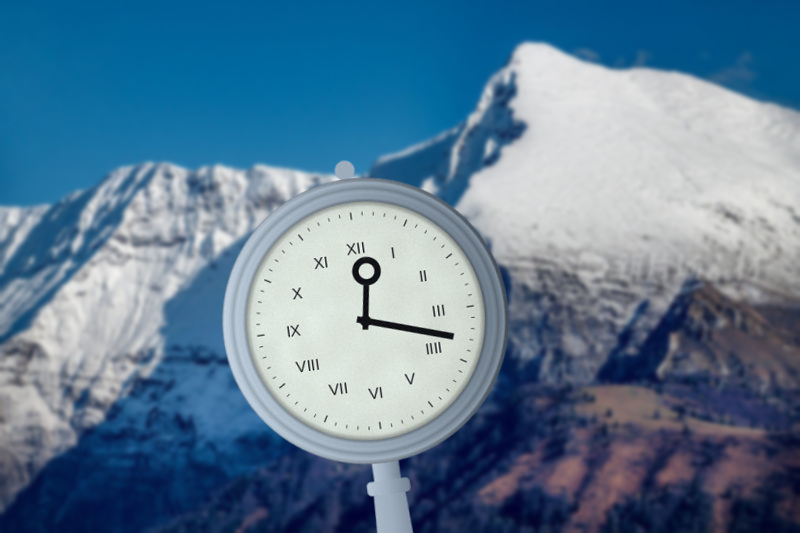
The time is **12:18**
